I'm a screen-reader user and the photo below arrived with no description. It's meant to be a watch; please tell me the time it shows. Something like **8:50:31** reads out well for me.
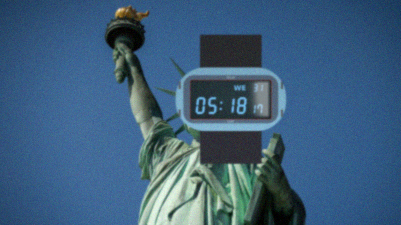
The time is **5:18:17**
